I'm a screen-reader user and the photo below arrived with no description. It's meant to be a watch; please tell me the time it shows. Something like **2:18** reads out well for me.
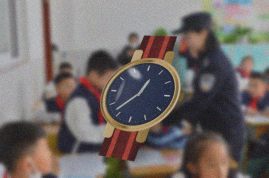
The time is **12:37**
